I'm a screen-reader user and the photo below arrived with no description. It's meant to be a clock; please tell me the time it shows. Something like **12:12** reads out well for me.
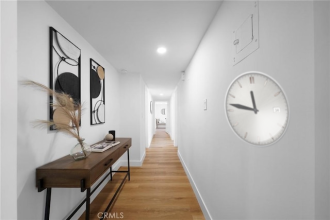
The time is **11:47**
